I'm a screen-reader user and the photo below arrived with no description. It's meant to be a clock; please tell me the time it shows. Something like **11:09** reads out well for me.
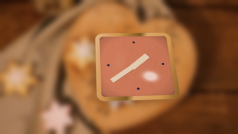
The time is **1:39**
